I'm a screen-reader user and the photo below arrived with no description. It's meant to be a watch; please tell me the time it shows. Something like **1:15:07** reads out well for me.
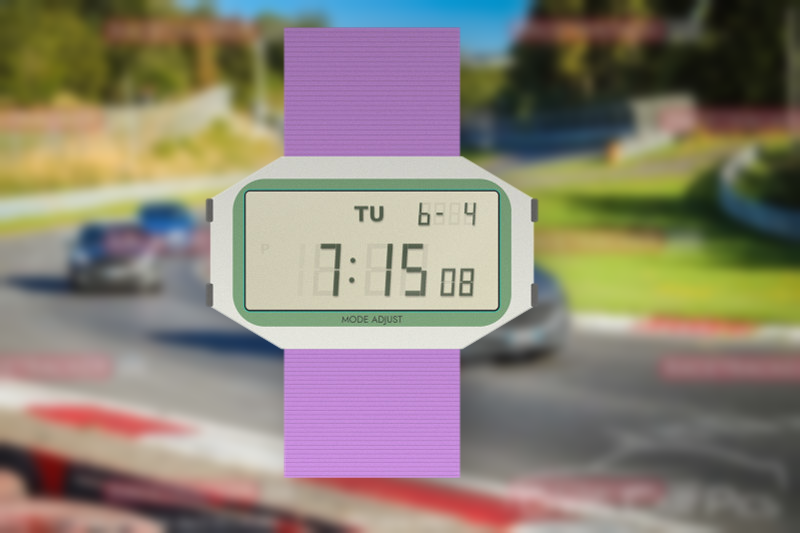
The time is **7:15:08**
